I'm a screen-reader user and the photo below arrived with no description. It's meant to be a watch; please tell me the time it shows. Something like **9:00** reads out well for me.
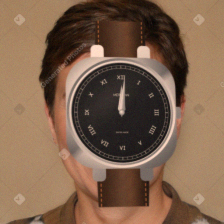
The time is **12:01**
